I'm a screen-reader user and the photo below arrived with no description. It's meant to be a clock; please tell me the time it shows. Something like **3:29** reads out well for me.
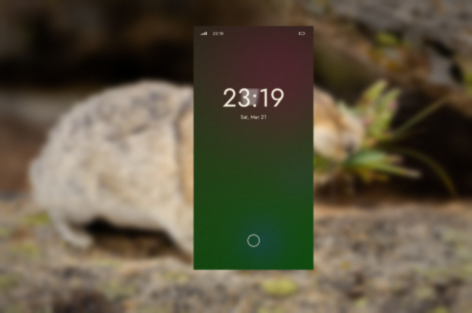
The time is **23:19**
